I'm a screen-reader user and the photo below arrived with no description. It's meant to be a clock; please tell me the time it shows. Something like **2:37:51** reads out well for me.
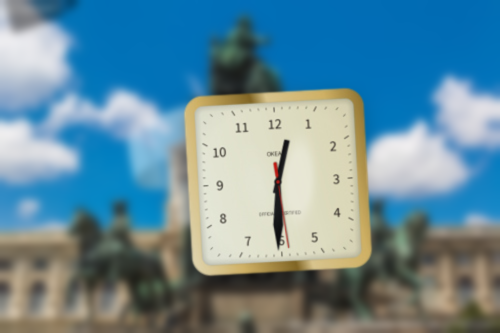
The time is **12:30:29**
